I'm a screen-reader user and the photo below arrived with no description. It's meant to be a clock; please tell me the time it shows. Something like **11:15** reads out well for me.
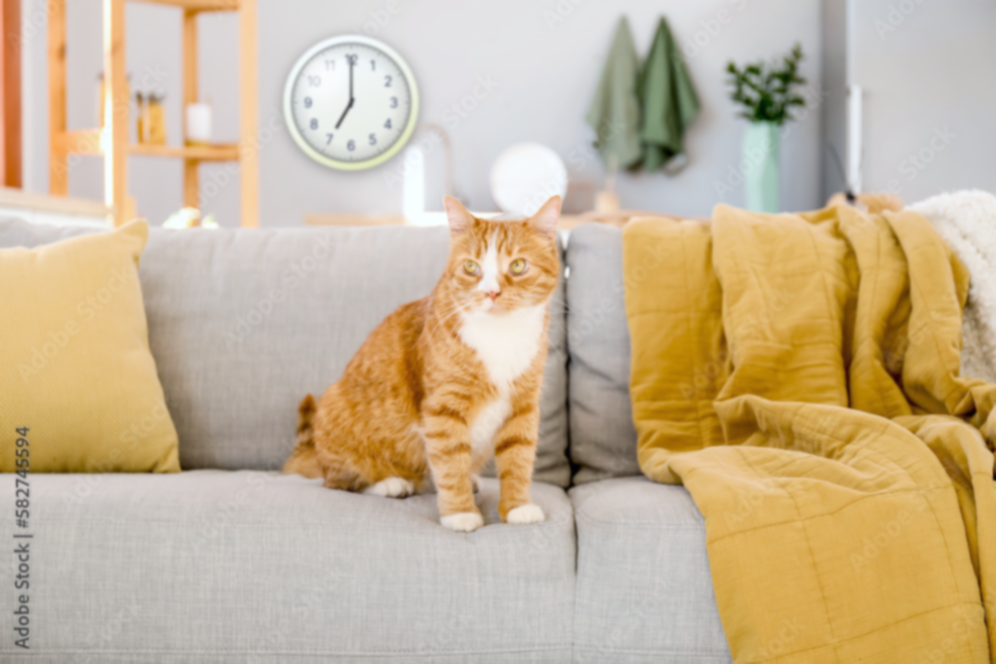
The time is **7:00**
